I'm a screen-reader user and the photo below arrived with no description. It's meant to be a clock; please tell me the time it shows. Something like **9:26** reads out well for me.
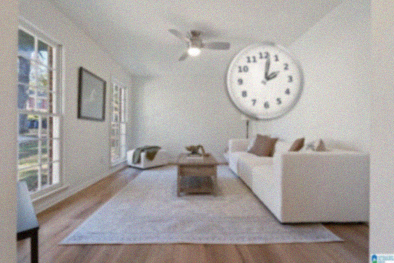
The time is **2:02**
